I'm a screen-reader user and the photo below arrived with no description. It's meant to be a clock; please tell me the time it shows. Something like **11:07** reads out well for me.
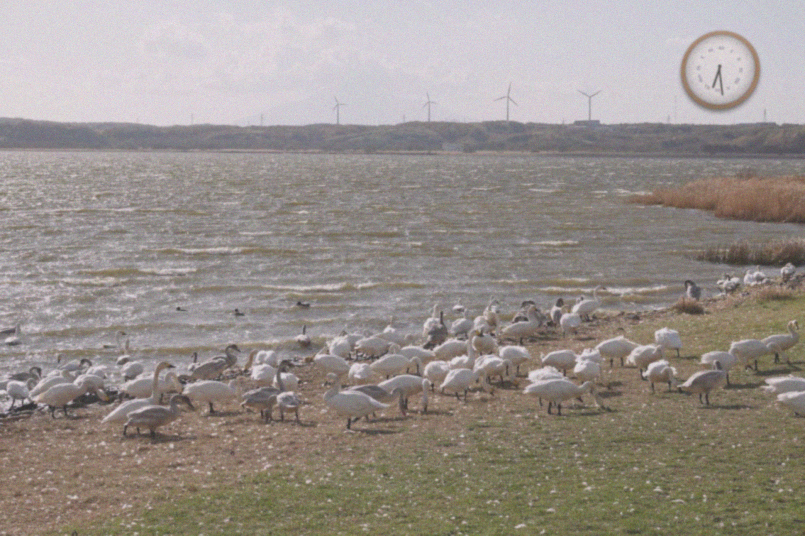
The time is **6:28**
